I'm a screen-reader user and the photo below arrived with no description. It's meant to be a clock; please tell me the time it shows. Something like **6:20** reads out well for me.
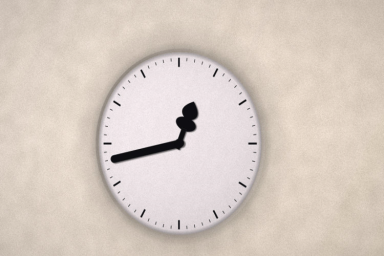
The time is **12:43**
